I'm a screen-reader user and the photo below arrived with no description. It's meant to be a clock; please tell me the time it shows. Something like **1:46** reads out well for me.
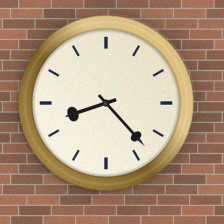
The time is **8:23**
